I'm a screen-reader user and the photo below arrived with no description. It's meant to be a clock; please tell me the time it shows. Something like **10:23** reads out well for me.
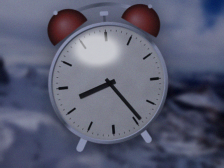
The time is **8:24**
